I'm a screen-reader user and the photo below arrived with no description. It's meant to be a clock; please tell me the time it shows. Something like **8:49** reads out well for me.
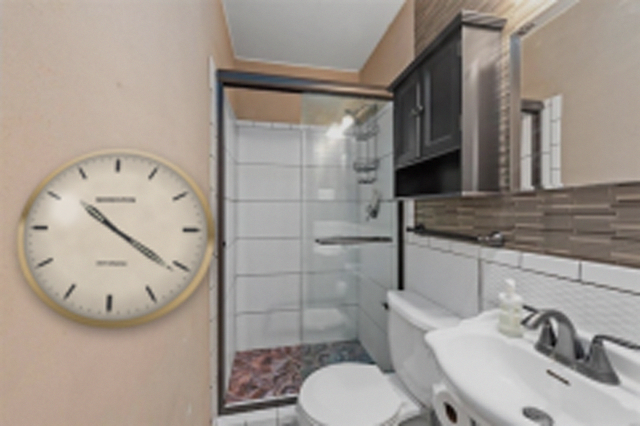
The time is **10:21**
